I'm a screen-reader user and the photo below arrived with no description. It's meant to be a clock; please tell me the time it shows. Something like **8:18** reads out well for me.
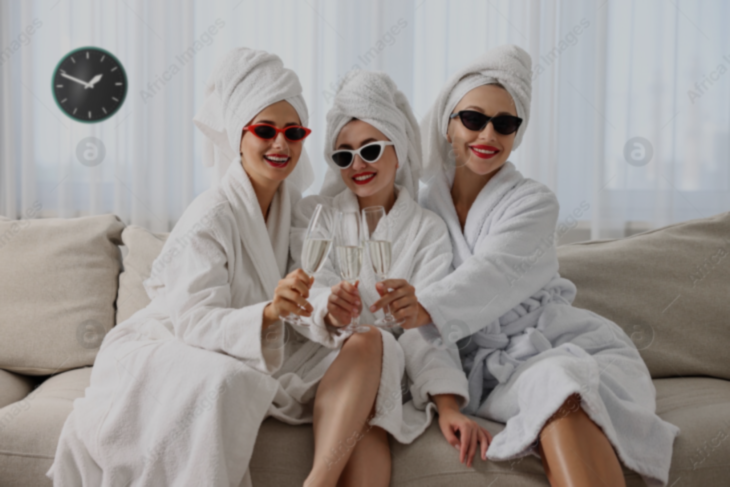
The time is **1:49**
